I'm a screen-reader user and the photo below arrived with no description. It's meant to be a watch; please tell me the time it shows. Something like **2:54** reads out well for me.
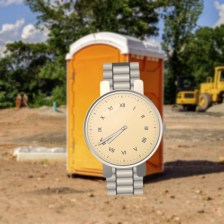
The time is **7:40**
